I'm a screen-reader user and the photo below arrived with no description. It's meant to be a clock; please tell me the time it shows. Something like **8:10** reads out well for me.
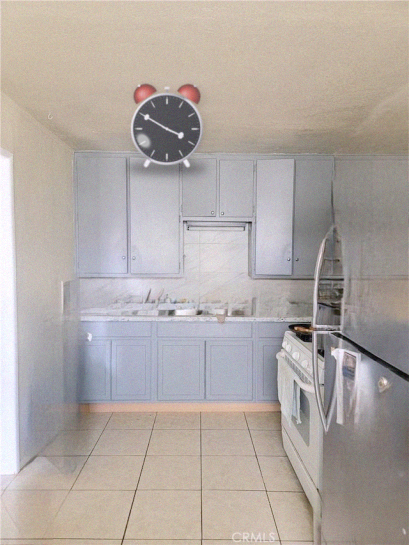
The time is **3:50**
